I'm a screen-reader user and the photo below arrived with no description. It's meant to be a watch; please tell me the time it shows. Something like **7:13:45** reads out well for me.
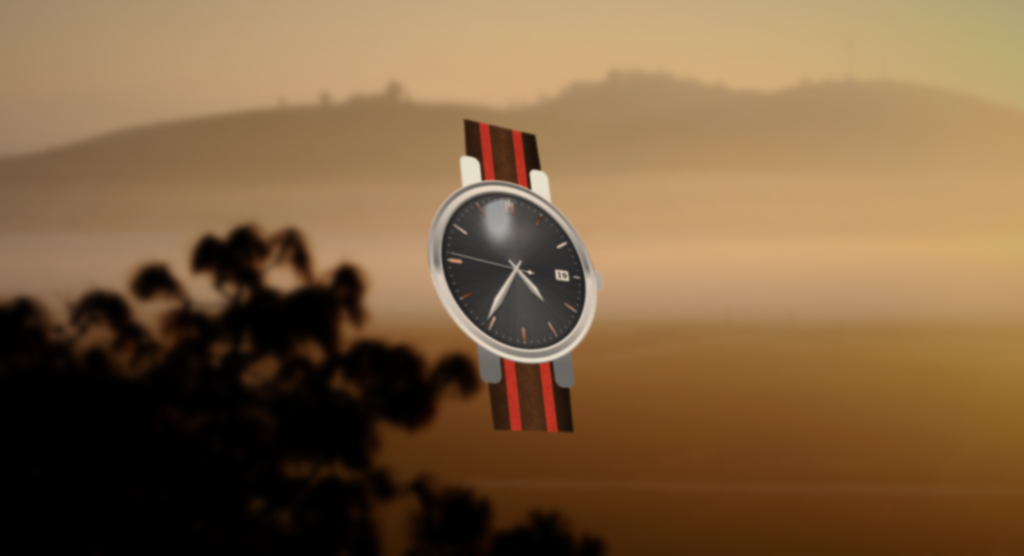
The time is **4:35:46**
